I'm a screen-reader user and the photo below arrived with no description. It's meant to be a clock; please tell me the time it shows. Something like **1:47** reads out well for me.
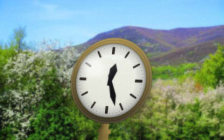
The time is **12:27**
